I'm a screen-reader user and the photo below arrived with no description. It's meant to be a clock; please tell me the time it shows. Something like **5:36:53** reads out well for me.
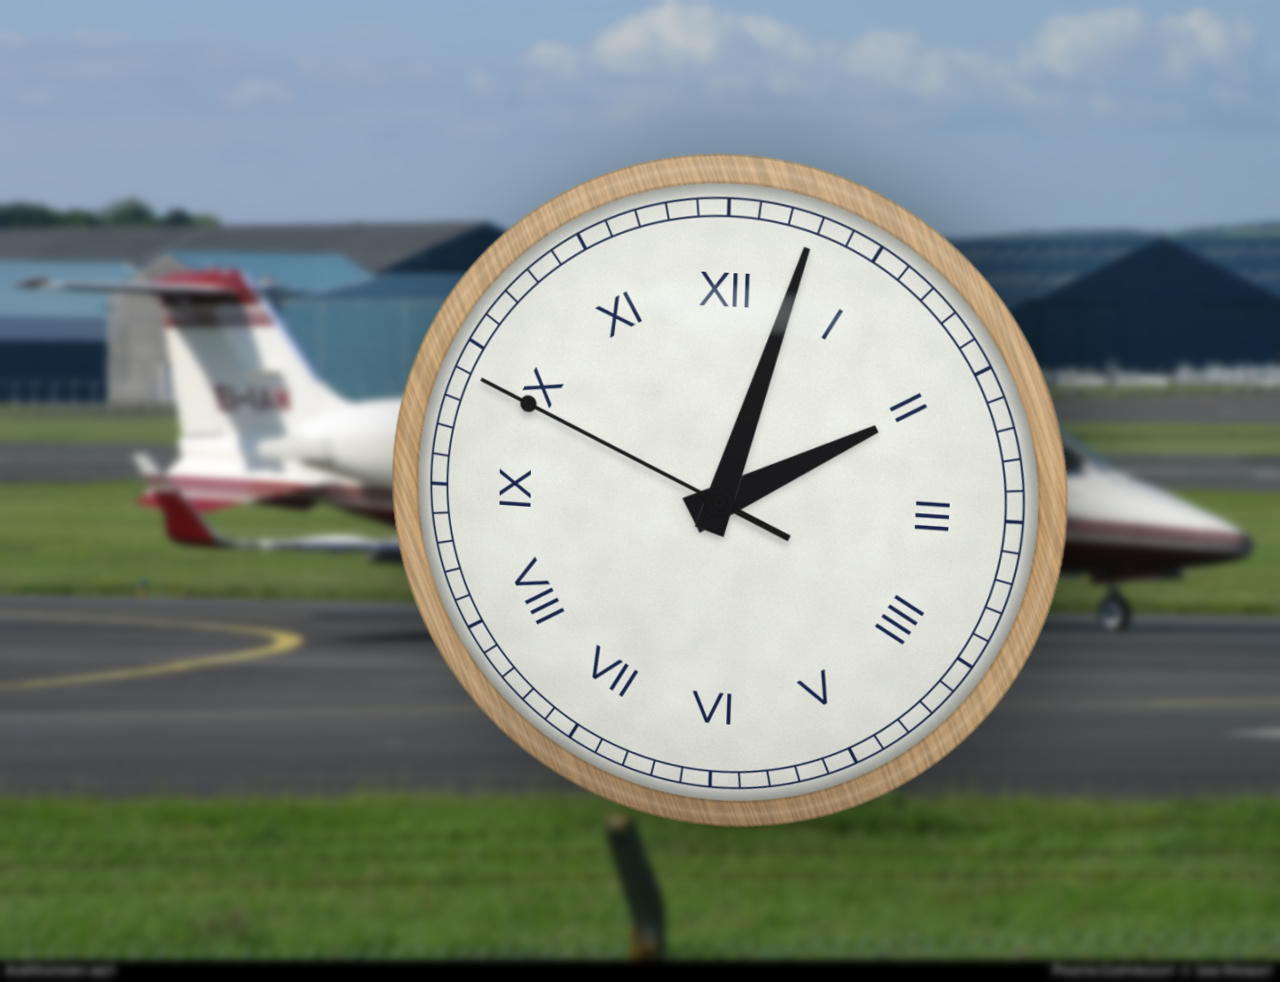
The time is **2:02:49**
